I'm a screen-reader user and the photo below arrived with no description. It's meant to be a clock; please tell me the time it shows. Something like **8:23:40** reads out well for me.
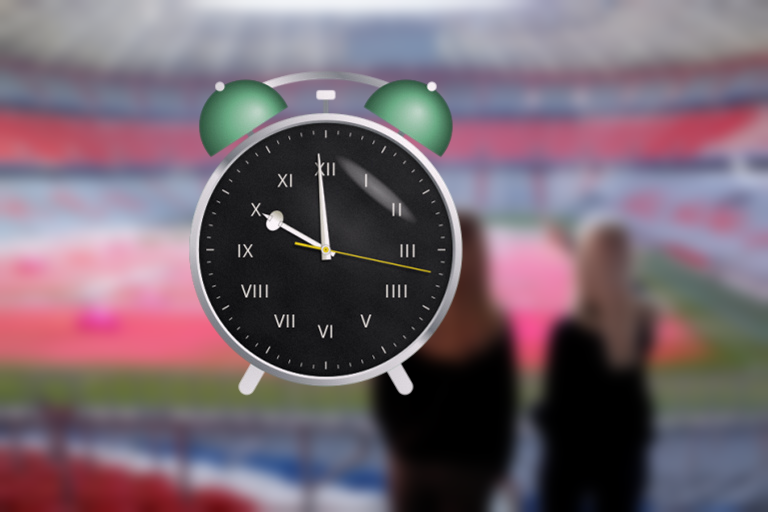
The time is **9:59:17**
